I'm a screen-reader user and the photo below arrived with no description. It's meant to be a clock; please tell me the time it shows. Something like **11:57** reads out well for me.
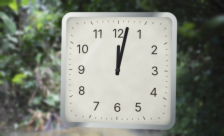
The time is **12:02**
